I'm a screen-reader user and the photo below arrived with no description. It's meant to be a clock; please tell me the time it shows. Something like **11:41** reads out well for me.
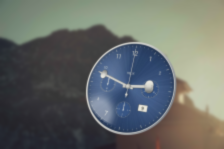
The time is **2:48**
